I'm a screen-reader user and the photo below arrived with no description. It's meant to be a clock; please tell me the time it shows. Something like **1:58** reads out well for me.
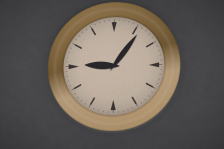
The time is **9:06**
